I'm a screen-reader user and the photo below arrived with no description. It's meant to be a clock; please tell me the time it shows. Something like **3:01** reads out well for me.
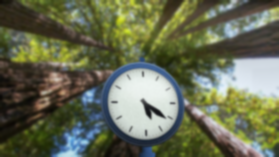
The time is **5:21**
